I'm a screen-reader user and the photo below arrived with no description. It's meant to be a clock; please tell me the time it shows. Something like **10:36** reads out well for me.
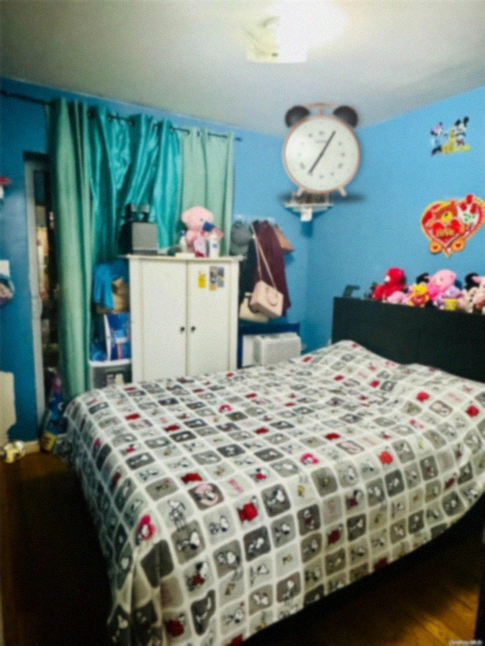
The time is **7:05**
